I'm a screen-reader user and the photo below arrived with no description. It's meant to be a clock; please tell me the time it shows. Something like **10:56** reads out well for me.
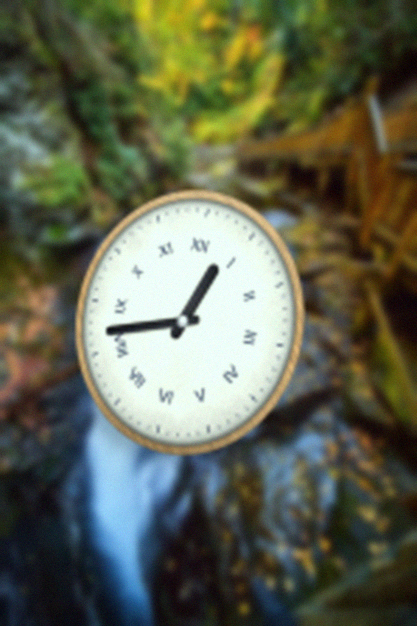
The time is **12:42**
